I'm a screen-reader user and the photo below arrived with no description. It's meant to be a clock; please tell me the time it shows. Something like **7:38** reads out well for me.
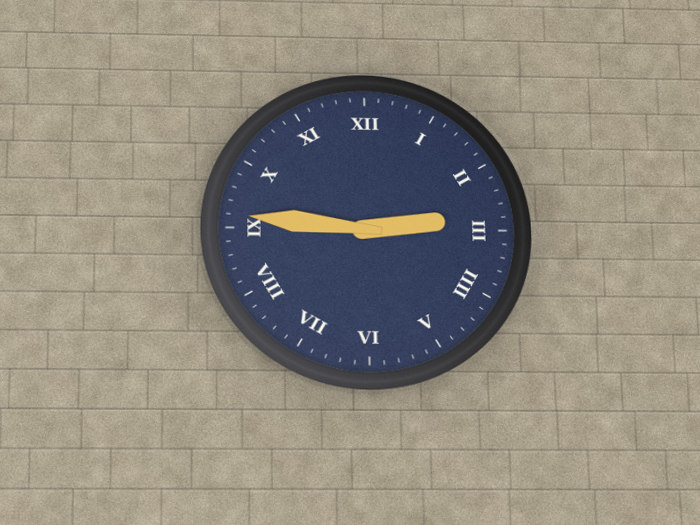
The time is **2:46**
